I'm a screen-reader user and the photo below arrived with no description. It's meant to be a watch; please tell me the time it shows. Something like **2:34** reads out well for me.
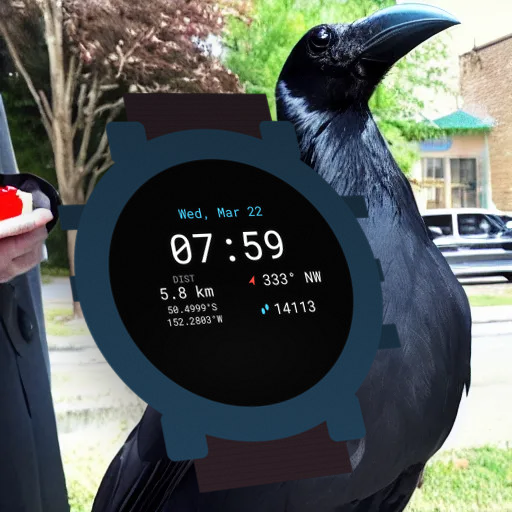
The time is **7:59**
